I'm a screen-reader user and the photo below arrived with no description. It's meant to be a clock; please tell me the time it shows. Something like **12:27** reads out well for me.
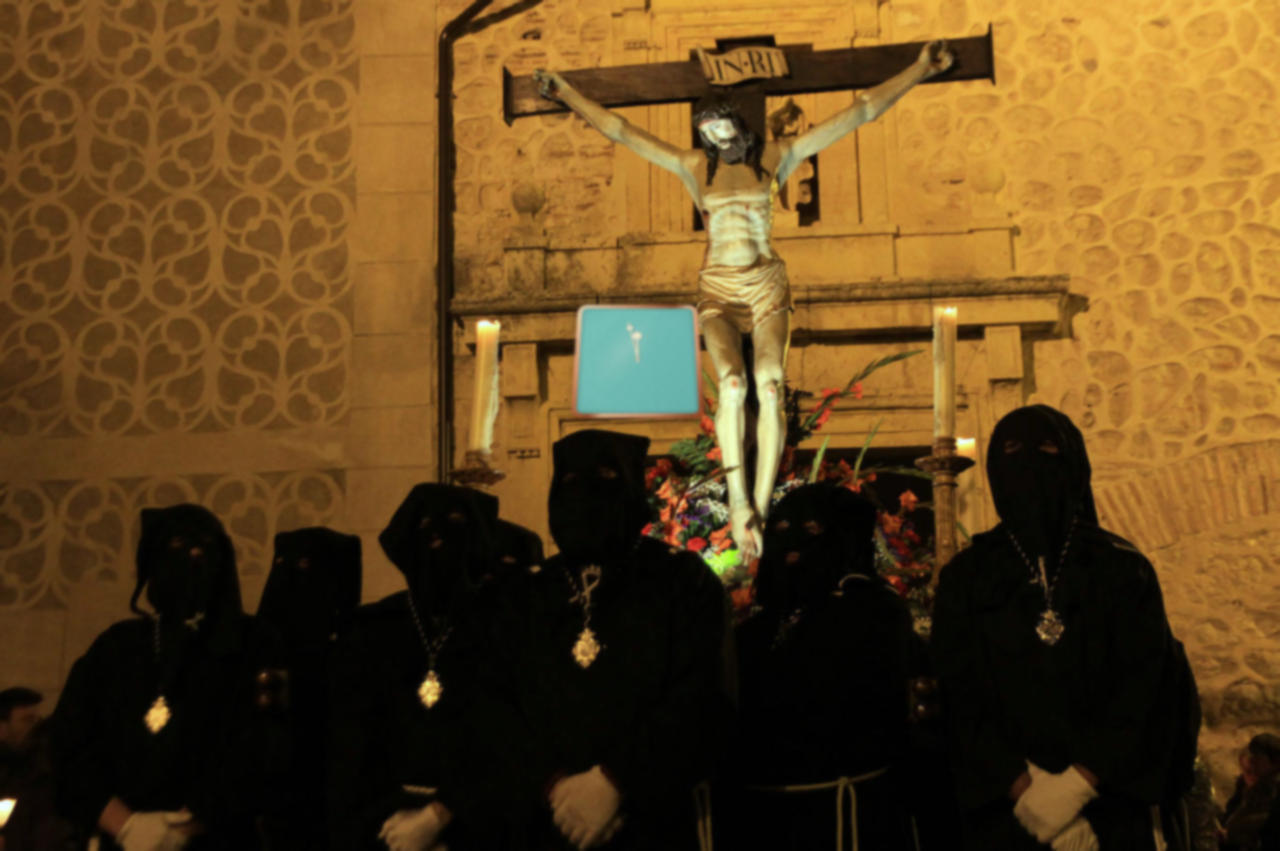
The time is **11:58**
